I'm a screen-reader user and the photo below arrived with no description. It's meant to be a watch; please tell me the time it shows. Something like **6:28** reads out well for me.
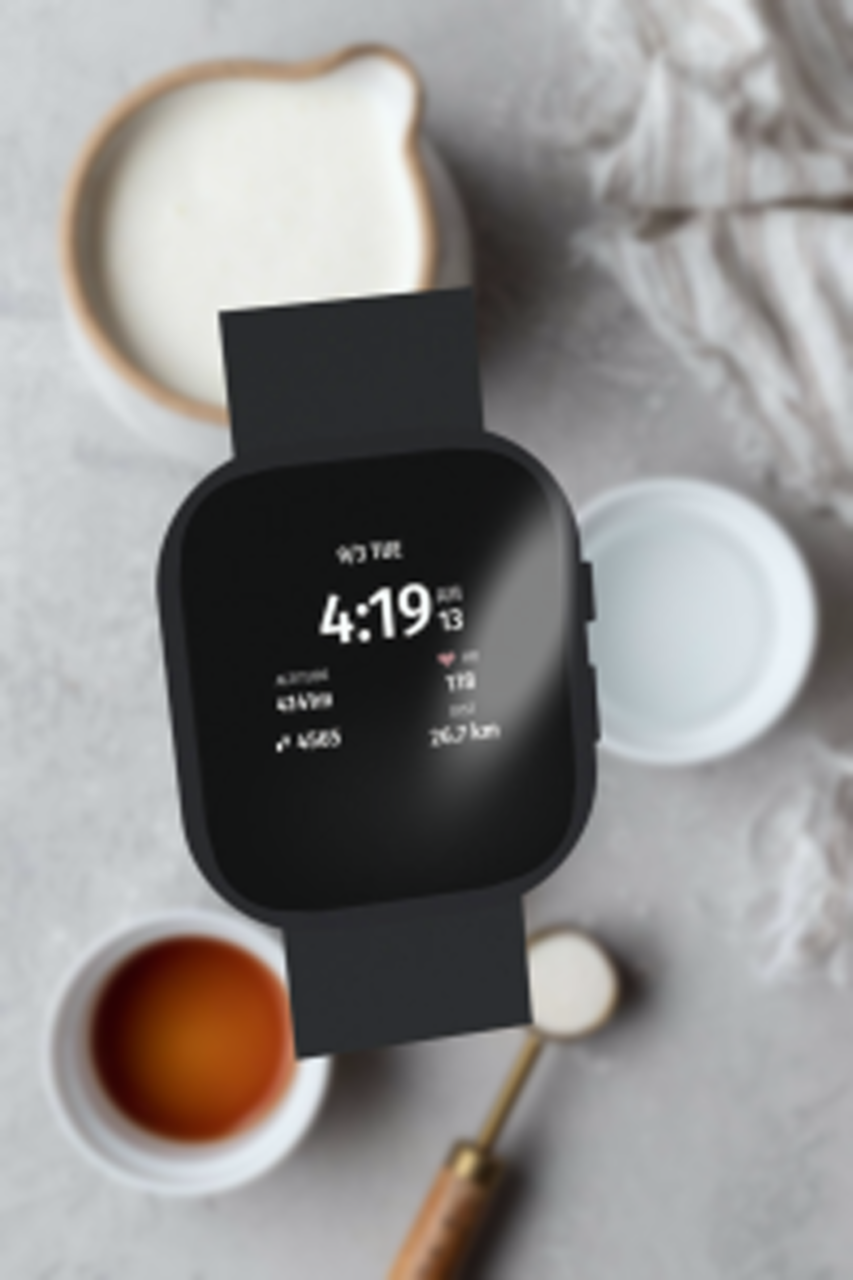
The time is **4:19**
